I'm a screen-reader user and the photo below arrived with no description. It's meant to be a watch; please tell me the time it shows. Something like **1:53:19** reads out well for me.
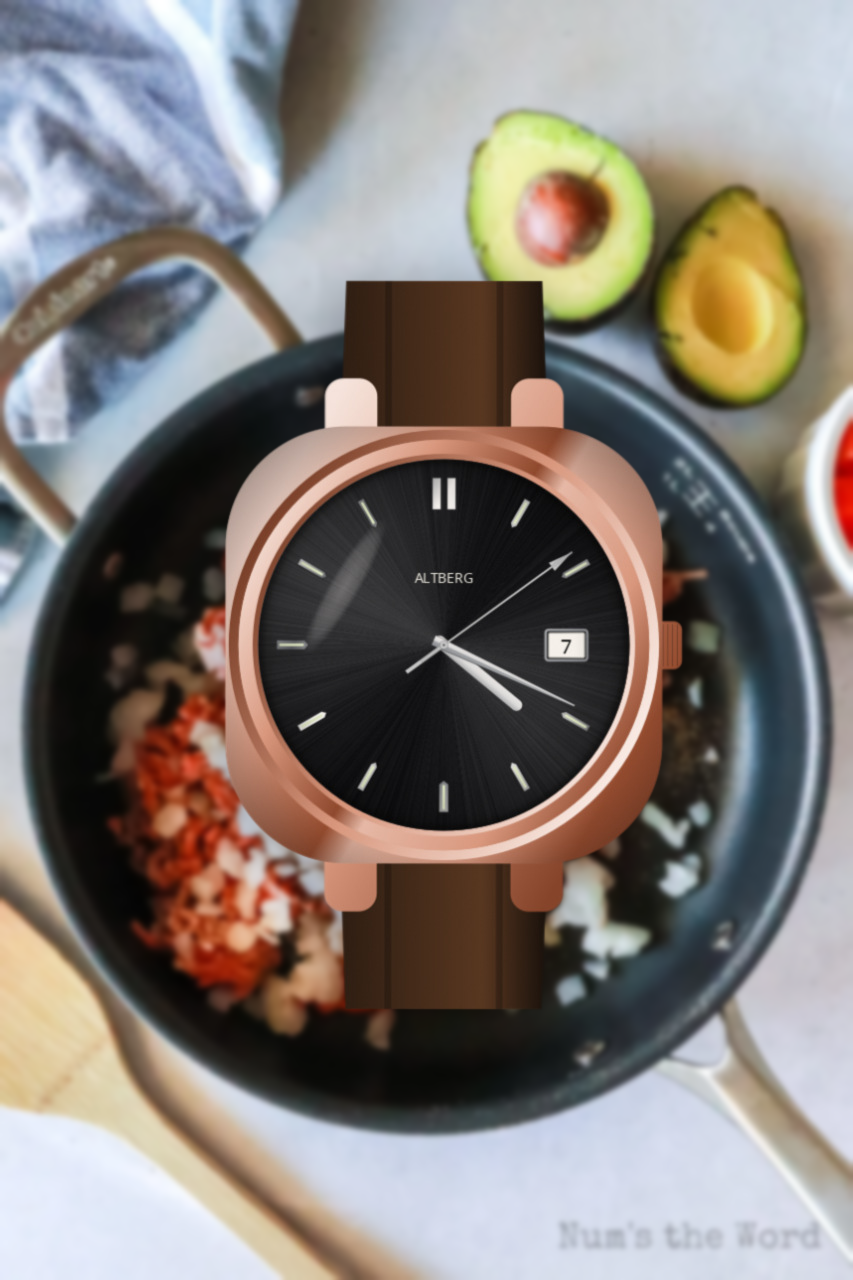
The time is **4:19:09**
